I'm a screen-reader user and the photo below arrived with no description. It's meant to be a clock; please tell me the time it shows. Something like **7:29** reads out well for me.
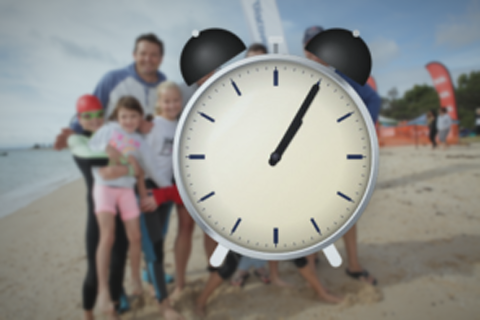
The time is **1:05**
